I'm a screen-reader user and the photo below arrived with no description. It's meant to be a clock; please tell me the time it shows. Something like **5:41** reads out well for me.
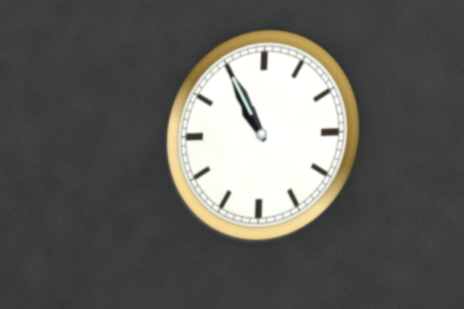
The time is **10:55**
